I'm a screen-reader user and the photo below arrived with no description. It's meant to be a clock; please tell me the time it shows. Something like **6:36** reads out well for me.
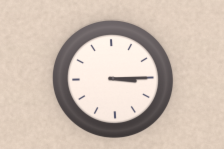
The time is **3:15**
